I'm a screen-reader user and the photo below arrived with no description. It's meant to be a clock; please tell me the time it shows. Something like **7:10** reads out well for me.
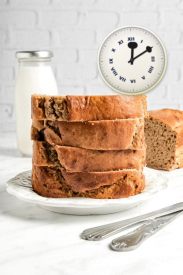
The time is **12:10**
